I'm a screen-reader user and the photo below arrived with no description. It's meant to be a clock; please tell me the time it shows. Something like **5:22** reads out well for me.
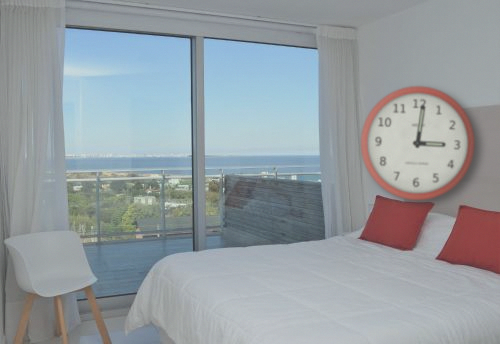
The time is **3:01**
